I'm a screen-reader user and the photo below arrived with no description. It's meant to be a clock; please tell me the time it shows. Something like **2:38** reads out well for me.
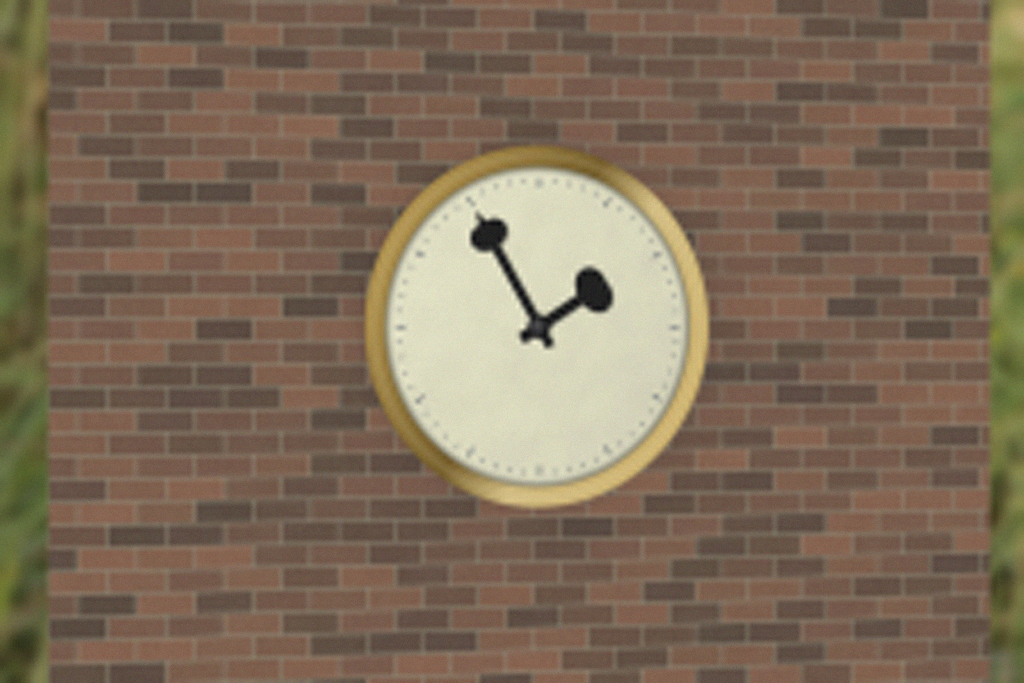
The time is **1:55**
